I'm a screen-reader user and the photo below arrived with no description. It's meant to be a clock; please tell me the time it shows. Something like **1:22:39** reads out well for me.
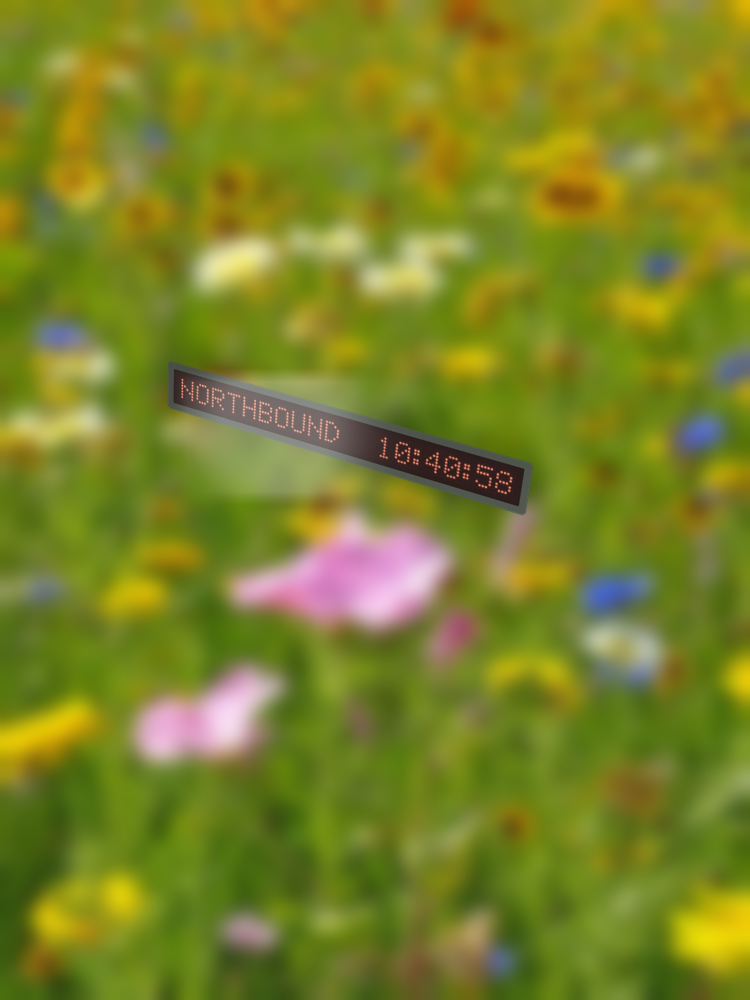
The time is **10:40:58**
